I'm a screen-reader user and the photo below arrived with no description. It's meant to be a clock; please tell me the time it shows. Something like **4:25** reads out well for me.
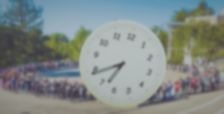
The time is **6:39**
